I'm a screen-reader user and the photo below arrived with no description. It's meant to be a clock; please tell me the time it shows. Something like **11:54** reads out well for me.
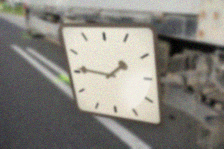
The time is **1:46**
